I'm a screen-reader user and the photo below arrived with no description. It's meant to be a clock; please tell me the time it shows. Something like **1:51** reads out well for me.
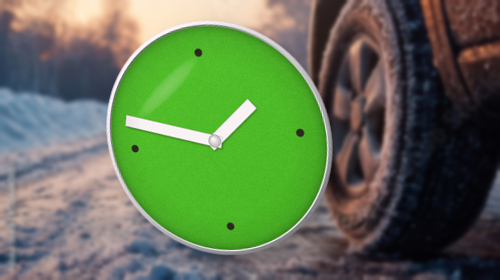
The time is **1:48**
